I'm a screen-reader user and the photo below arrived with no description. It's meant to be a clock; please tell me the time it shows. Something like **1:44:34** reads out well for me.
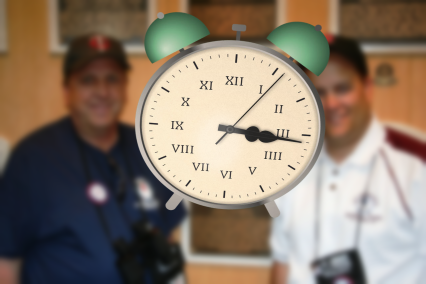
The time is **3:16:06**
